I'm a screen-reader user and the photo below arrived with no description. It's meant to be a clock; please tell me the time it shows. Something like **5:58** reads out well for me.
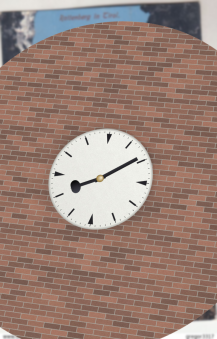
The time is **8:09**
